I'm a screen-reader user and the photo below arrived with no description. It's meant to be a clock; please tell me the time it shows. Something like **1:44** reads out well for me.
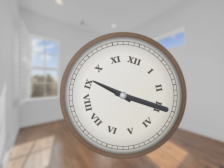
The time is **9:15**
